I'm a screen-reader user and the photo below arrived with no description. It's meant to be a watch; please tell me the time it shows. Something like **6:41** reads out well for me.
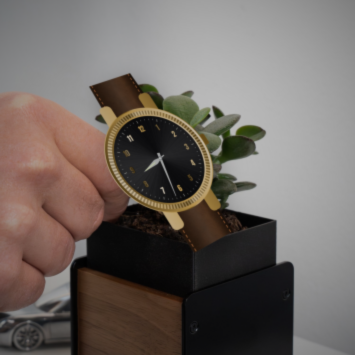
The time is **8:32**
